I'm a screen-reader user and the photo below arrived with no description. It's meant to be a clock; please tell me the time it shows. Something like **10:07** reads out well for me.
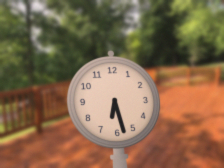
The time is **6:28**
